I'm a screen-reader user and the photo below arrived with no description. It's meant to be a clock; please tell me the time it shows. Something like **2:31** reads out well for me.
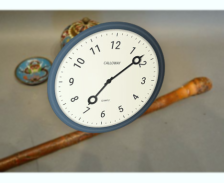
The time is **7:08**
